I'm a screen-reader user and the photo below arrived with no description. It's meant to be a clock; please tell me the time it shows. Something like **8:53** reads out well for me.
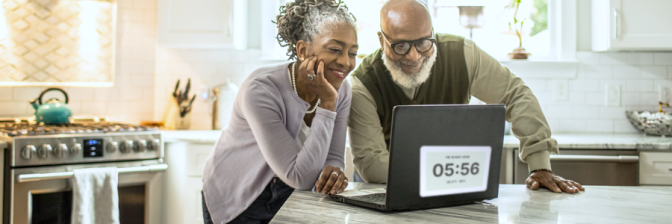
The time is **5:56**
